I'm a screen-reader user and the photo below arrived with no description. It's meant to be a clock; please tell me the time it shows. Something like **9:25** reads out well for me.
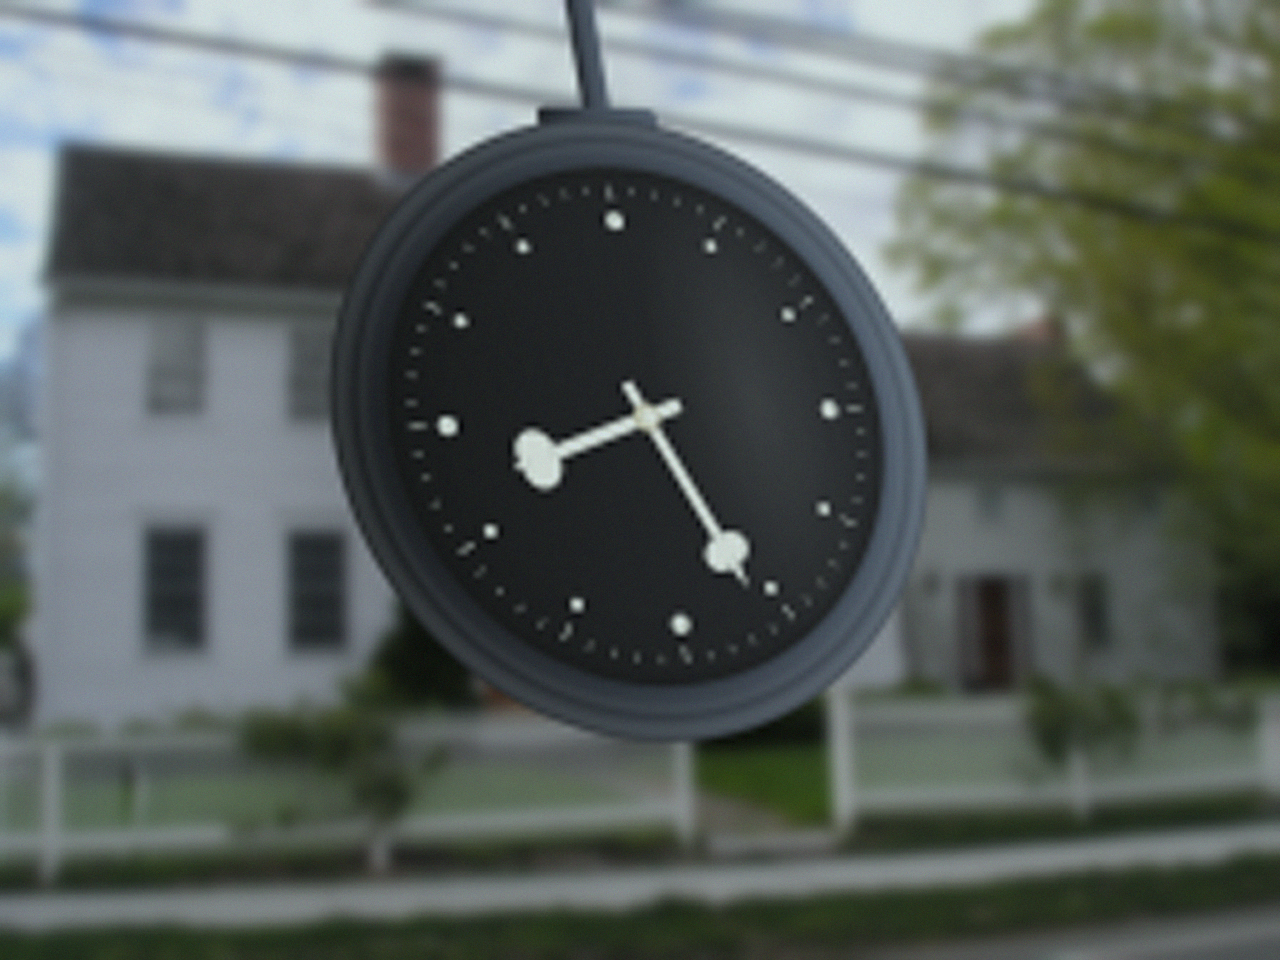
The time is **8:26**
